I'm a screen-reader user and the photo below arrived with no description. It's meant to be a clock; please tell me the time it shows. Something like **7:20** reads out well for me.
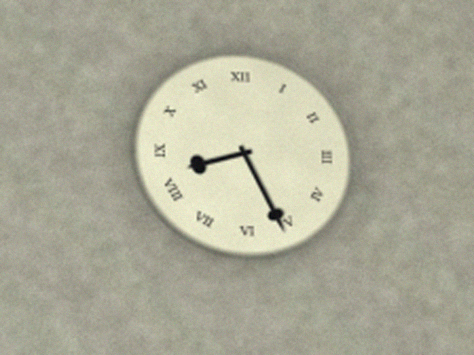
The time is **8:26**
